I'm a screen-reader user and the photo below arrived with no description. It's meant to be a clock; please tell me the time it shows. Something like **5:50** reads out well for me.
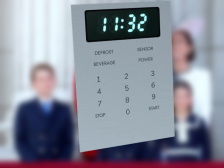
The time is **11:32**
